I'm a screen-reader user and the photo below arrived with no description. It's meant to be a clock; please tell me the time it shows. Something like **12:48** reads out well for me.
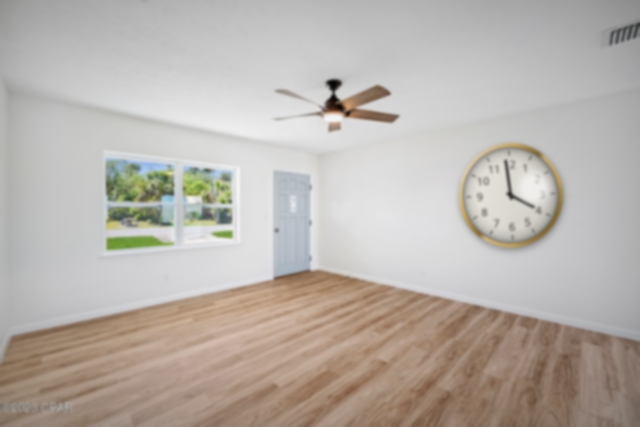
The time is **3:59**
